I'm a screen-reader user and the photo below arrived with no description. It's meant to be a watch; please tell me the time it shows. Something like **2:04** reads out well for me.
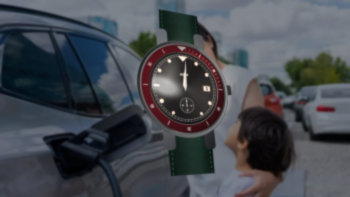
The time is **12:01**
